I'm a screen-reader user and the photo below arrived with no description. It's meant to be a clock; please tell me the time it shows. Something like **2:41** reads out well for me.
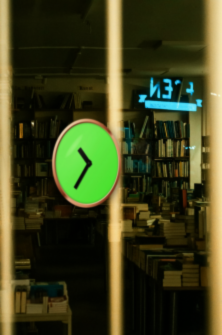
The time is **10:36**
